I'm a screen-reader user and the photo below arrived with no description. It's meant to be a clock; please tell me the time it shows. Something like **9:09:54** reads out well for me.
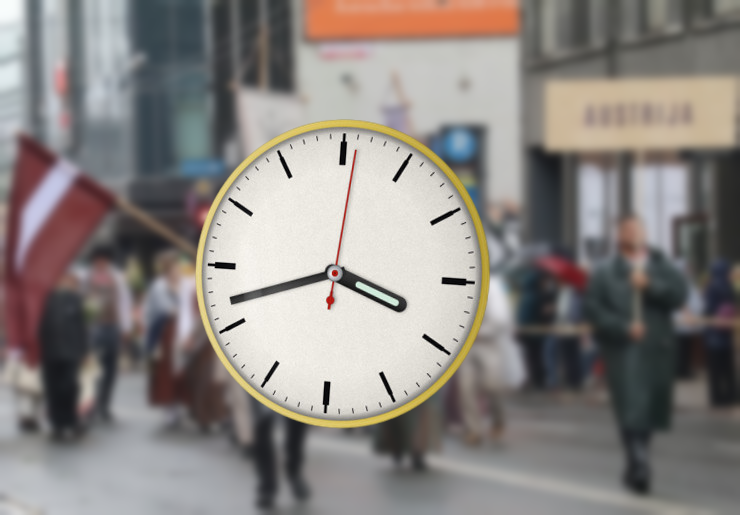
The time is **3:42:01**
